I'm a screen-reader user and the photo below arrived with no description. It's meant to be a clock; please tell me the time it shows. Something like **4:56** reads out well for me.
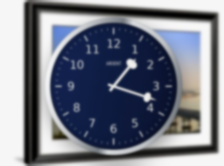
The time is **1:18**
